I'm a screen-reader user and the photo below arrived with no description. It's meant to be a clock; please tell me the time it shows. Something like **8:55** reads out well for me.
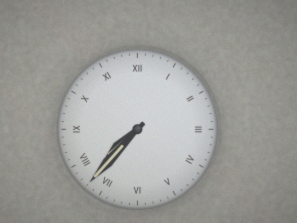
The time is **7:37**
